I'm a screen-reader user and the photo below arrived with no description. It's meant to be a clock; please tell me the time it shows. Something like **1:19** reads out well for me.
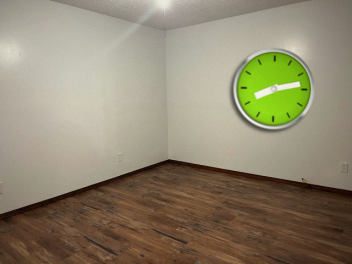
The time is **8:13**
